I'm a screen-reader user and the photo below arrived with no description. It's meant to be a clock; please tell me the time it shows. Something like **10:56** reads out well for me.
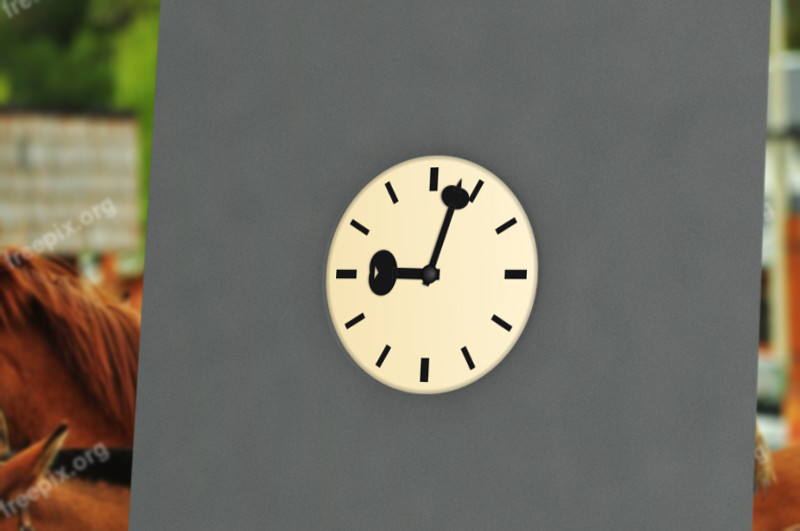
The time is **9:03**
